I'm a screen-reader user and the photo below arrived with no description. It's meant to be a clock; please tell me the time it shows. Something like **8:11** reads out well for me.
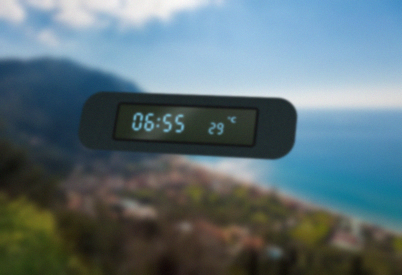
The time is **6:55**
